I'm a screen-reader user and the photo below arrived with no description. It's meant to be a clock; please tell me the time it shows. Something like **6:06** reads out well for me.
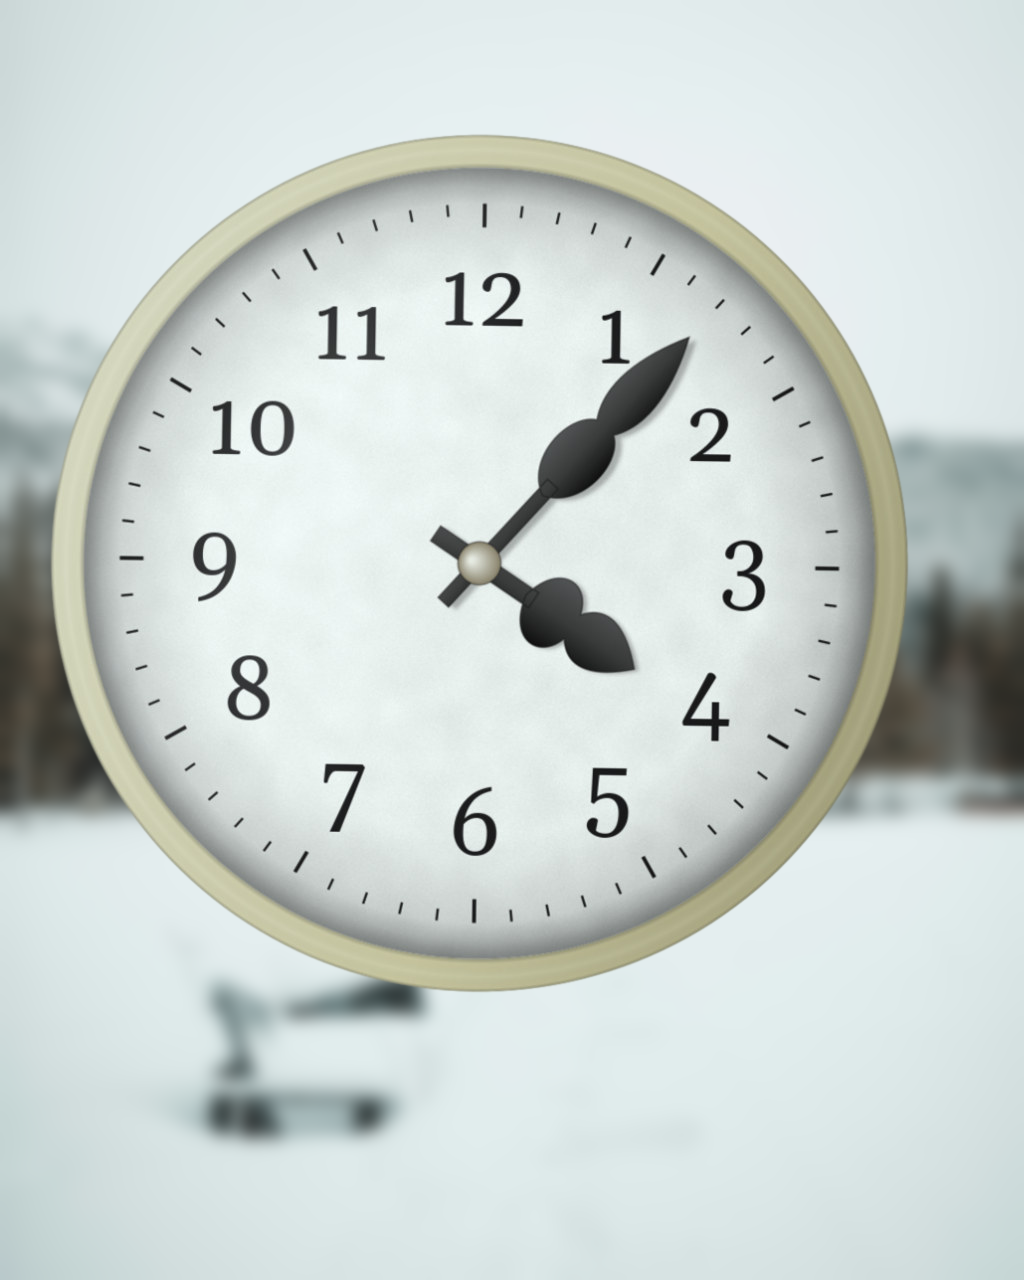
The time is **4:07**
